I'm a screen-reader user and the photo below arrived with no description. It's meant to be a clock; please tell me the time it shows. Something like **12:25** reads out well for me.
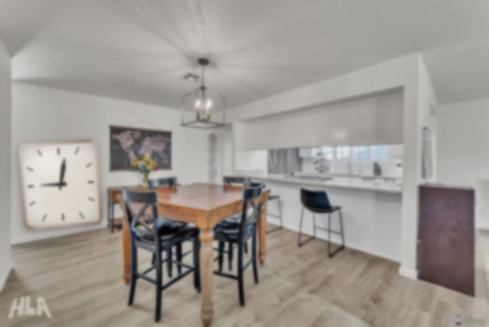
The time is **9:02**
